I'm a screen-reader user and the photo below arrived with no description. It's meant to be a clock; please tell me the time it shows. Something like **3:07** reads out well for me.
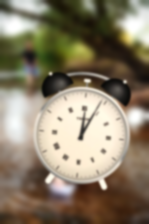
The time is **12:04**
